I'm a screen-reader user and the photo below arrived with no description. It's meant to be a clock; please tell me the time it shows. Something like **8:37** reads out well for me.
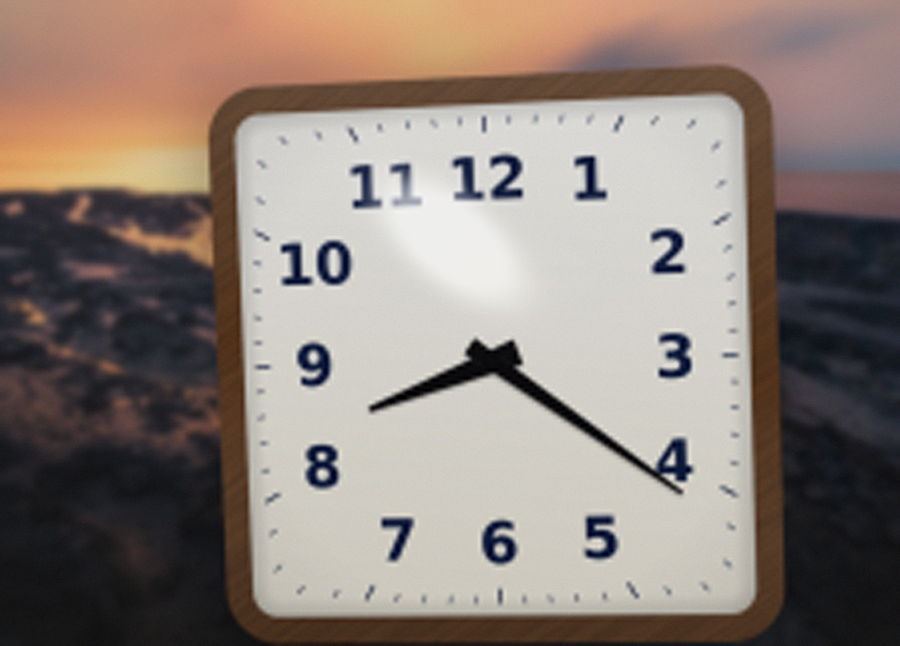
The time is **8:21**
